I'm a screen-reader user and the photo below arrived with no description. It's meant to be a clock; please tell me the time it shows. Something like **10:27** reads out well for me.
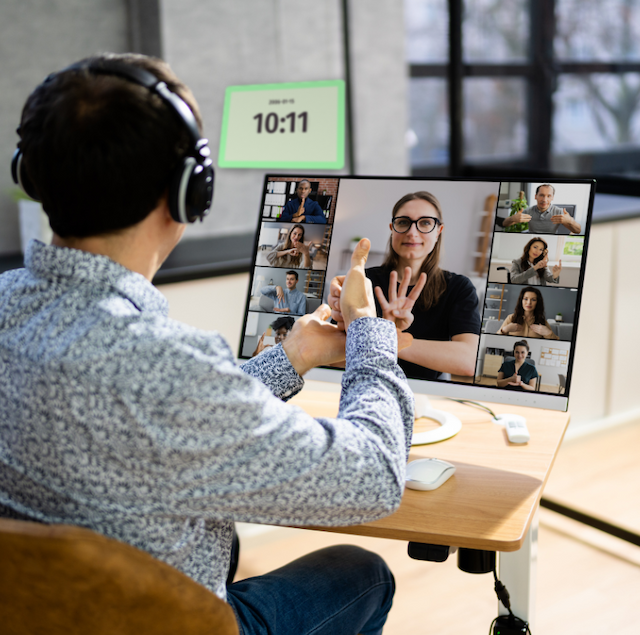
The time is **10:11**
